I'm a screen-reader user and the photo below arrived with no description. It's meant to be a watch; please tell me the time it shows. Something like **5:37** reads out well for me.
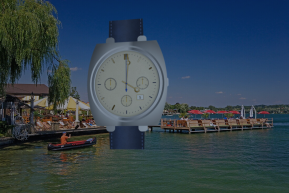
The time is **4:01**
